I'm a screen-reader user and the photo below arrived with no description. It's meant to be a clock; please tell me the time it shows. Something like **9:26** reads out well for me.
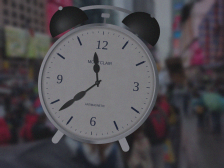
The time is **11:38**
